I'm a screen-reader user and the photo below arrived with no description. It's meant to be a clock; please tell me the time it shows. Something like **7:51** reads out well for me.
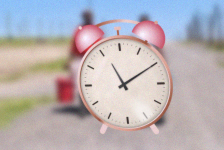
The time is **11:10**
